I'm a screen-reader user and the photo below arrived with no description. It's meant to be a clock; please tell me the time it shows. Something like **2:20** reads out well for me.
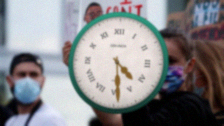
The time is **4:29**
